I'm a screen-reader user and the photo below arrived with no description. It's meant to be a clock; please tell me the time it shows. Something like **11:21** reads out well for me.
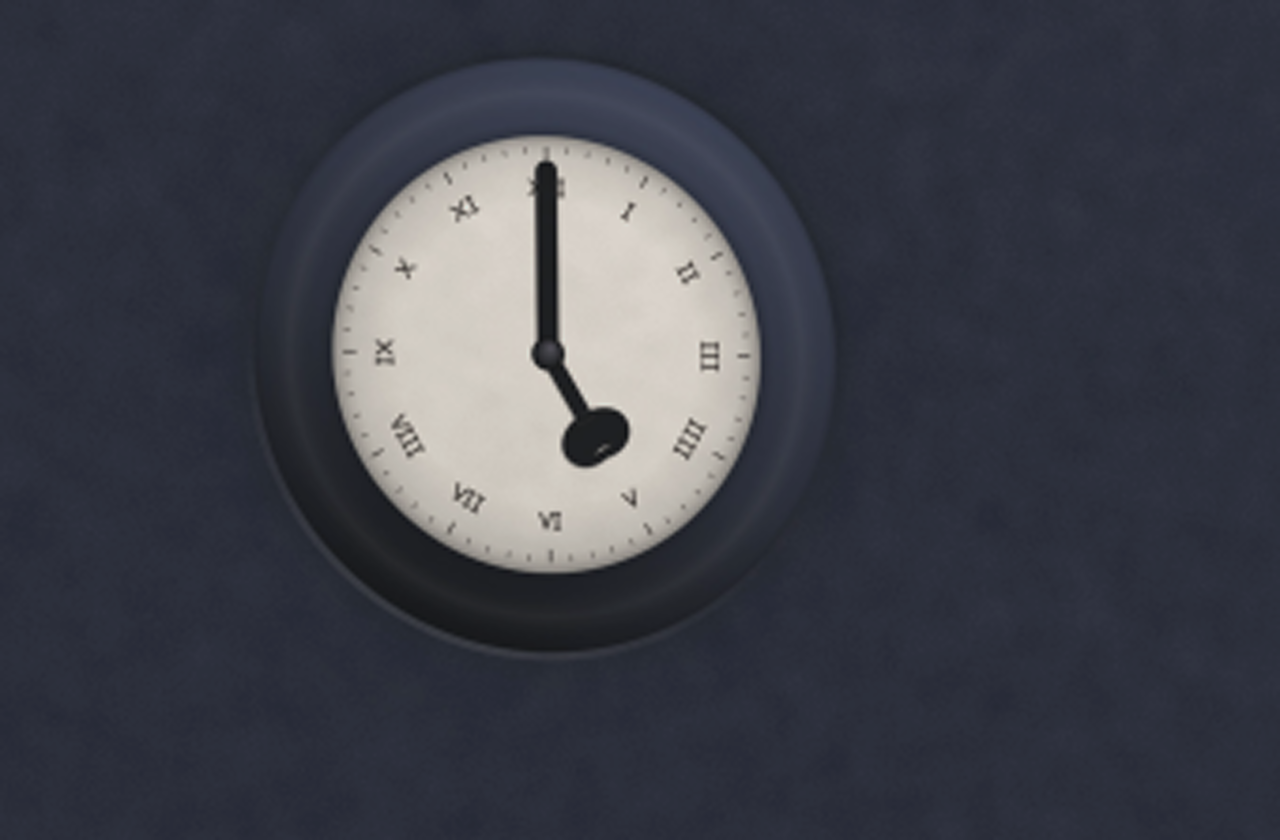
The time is **5:00**
